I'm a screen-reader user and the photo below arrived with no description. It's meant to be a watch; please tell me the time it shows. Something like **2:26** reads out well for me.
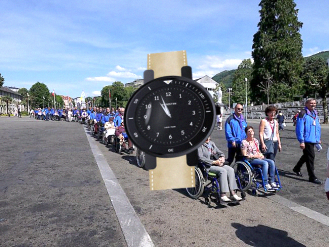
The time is **10:57**
